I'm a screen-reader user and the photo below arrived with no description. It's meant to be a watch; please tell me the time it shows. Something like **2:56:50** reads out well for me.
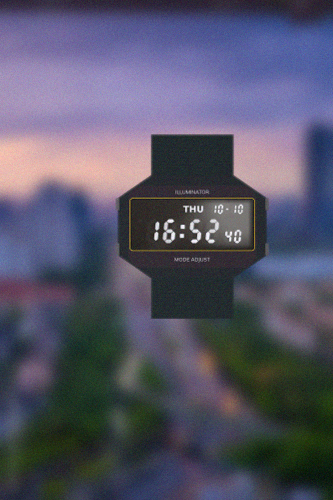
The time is **16:52:40**
